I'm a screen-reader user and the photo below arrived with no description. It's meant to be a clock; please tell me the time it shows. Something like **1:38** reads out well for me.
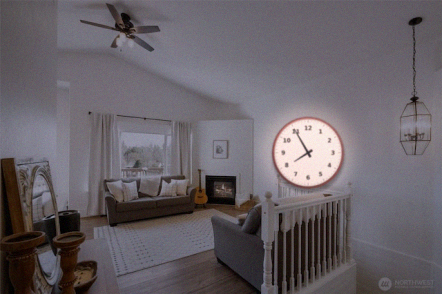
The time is **7:55**
